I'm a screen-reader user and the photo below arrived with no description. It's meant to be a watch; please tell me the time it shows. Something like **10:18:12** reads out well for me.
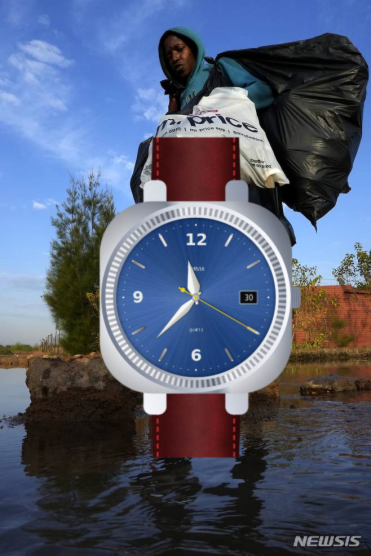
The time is **11:37:20**
